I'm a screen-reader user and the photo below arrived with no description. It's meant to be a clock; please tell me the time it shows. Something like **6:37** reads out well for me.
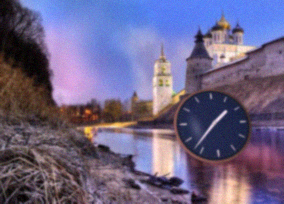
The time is **1:37**
